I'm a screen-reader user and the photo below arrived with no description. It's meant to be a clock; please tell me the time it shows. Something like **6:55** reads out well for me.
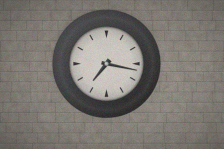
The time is **7:17**
